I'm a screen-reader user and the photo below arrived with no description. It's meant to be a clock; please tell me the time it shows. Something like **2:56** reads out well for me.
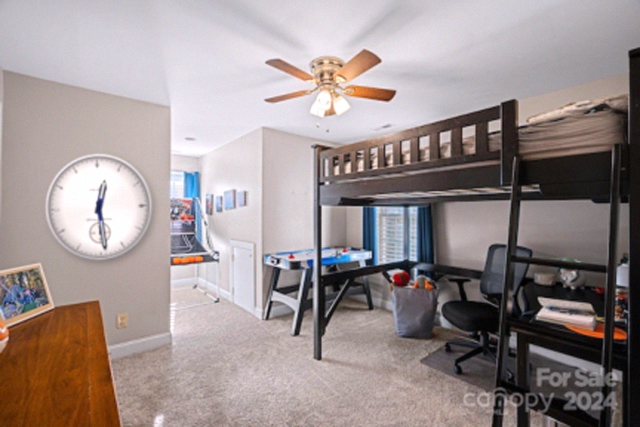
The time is **12:29**
